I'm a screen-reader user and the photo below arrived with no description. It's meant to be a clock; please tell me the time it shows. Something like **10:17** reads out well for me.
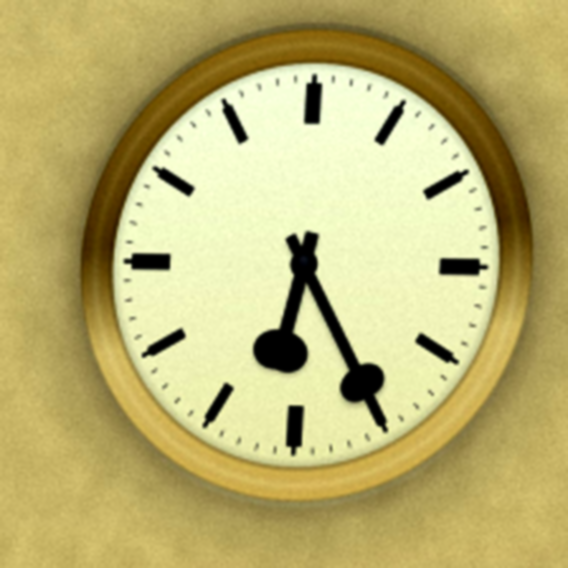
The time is **6:25**
